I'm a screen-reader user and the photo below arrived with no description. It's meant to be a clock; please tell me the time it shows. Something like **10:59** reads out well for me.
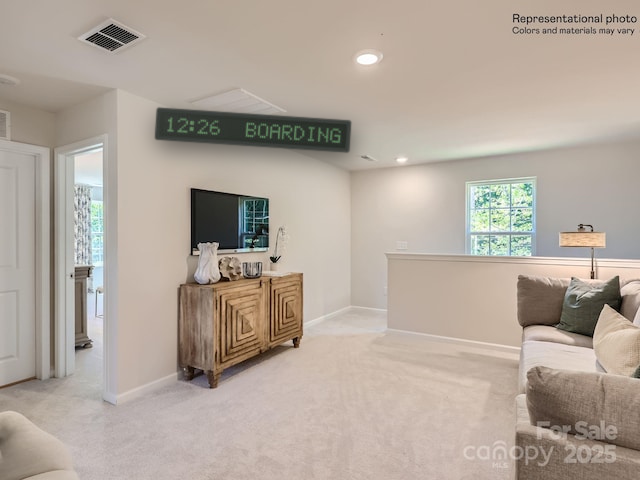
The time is **12:26**
